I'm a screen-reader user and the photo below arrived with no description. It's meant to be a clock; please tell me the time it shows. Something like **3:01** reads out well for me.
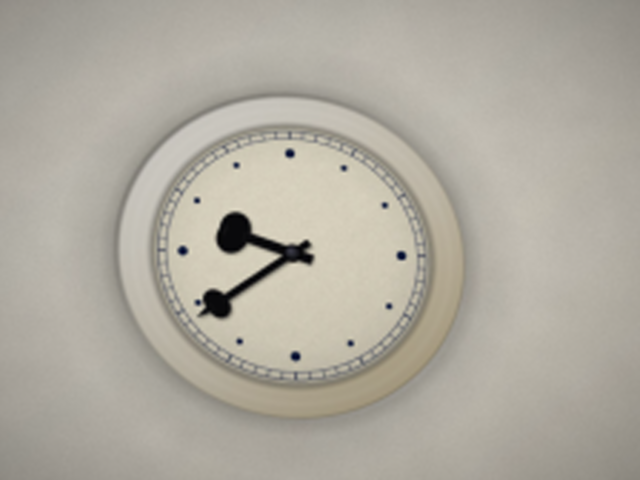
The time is **9:39**
